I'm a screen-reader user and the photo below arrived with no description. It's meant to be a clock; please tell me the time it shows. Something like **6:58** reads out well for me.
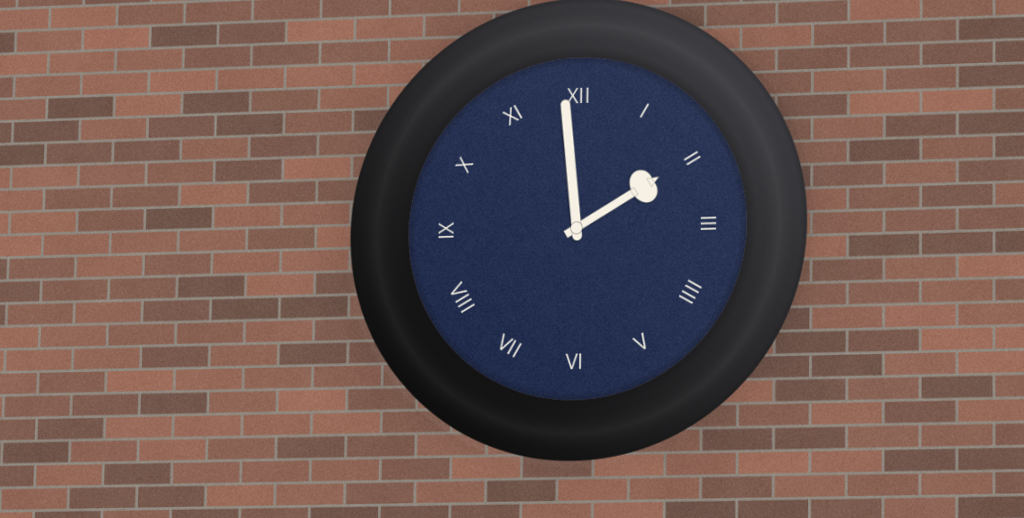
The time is **1:59**
